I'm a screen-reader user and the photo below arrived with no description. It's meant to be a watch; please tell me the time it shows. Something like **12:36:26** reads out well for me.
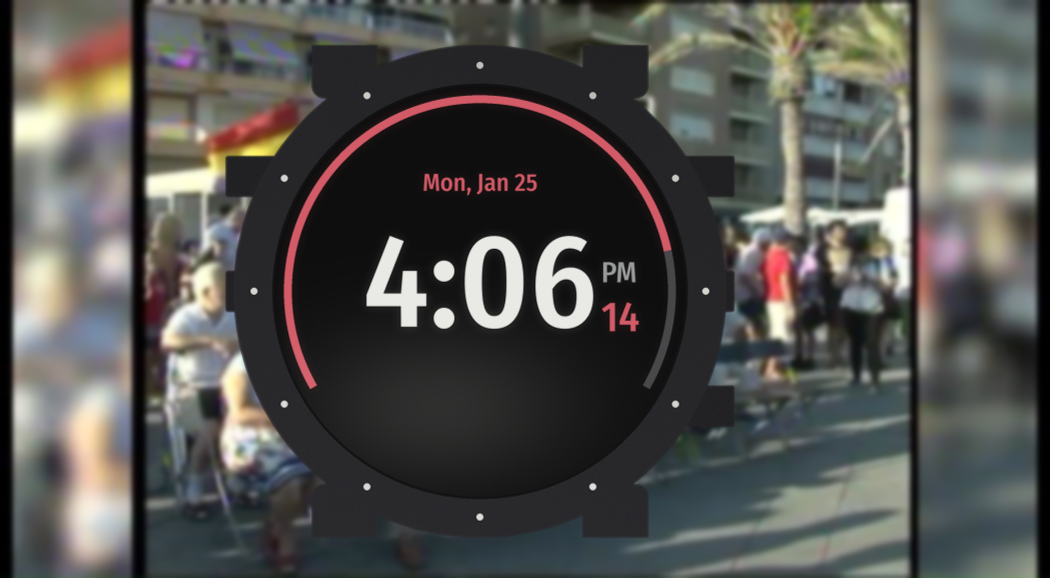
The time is **4:06:14**
